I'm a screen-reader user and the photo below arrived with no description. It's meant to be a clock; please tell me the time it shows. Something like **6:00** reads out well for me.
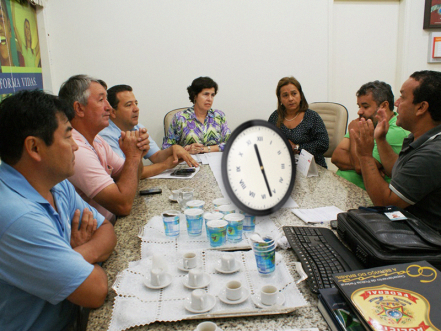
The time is **11:27**
